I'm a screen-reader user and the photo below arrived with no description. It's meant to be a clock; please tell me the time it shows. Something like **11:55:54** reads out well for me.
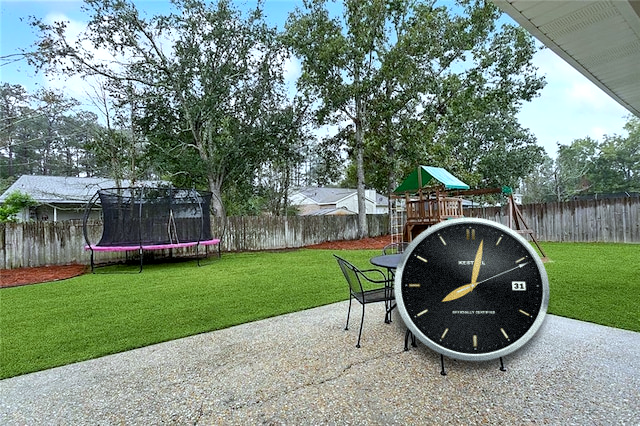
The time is **8:02:11**
